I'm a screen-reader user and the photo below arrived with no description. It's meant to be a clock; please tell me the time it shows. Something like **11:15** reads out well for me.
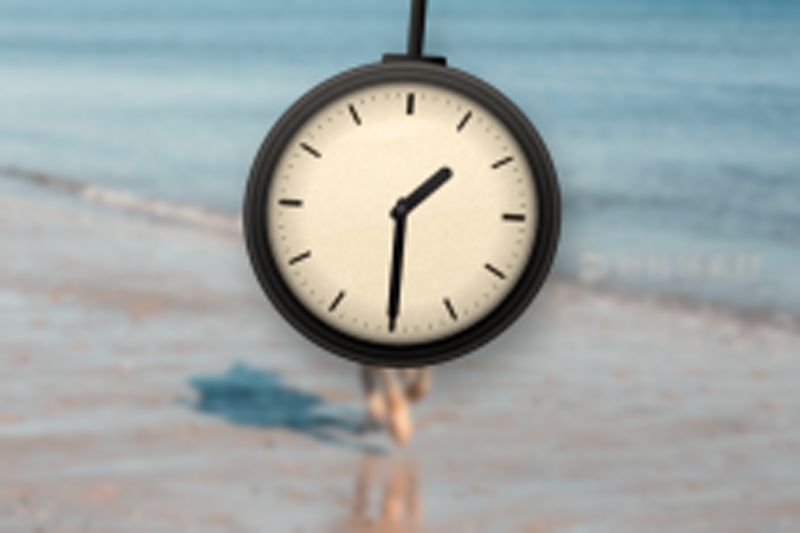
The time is **1:30**
